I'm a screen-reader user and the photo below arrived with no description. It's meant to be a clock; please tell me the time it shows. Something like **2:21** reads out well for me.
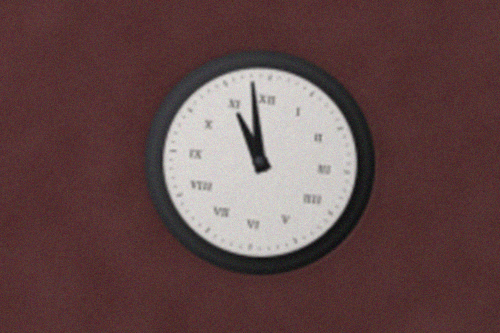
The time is **10:58**
